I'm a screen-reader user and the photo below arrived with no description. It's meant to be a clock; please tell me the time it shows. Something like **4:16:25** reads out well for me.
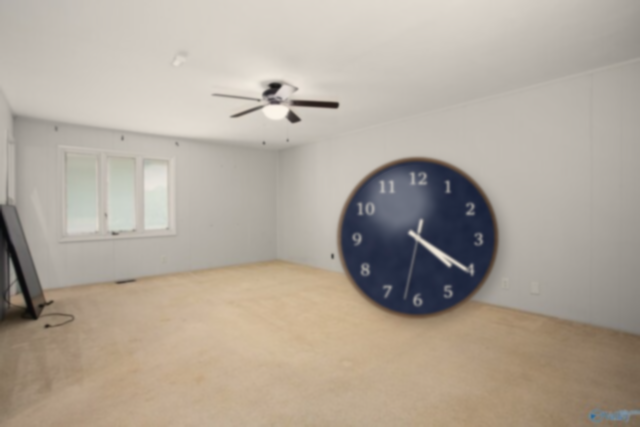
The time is **4:20:32**
